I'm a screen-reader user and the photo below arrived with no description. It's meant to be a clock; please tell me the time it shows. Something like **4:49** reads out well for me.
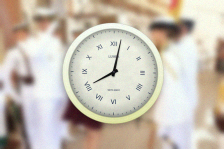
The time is **8:02**
